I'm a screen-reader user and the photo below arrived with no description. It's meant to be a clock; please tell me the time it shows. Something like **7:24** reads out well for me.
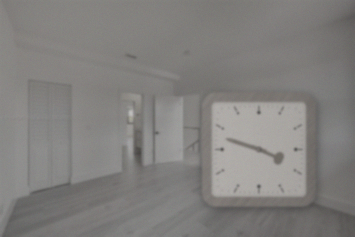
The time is **3:48**
